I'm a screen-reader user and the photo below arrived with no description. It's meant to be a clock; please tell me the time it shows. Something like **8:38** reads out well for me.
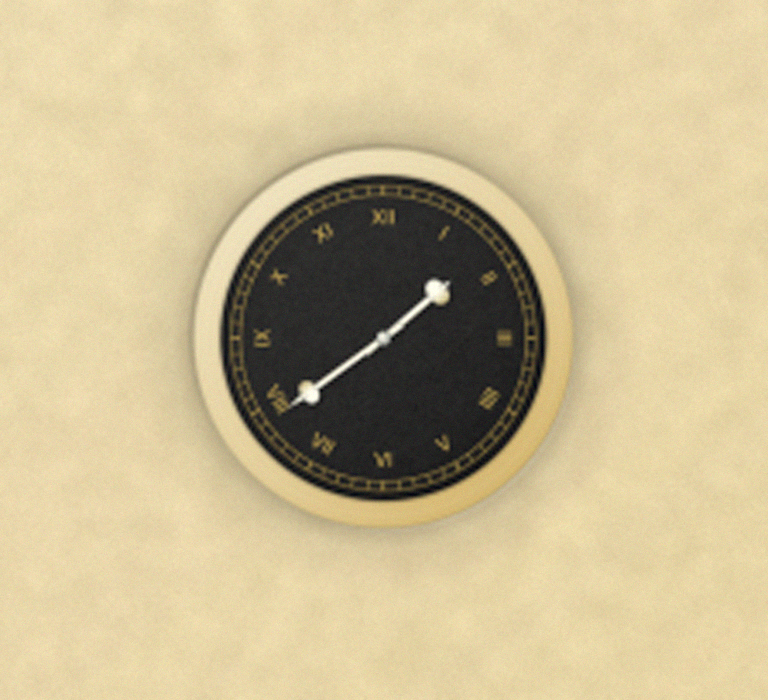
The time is **1:39**
